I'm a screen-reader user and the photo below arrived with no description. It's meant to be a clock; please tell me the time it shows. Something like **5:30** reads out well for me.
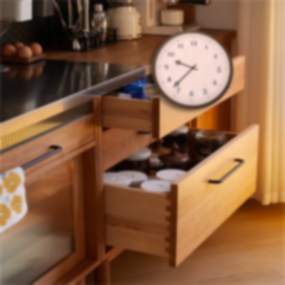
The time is **9:37**
